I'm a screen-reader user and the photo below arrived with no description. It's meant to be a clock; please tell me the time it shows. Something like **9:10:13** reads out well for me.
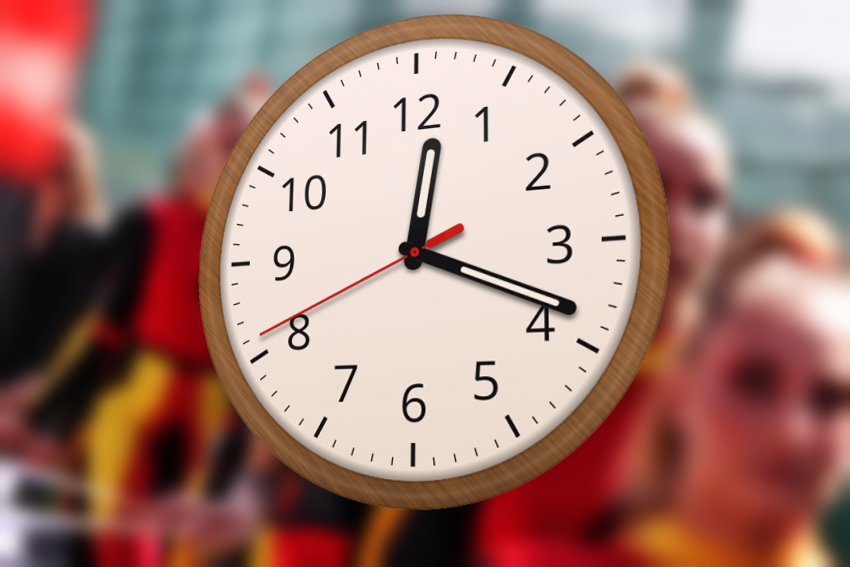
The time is **12:18:41**
